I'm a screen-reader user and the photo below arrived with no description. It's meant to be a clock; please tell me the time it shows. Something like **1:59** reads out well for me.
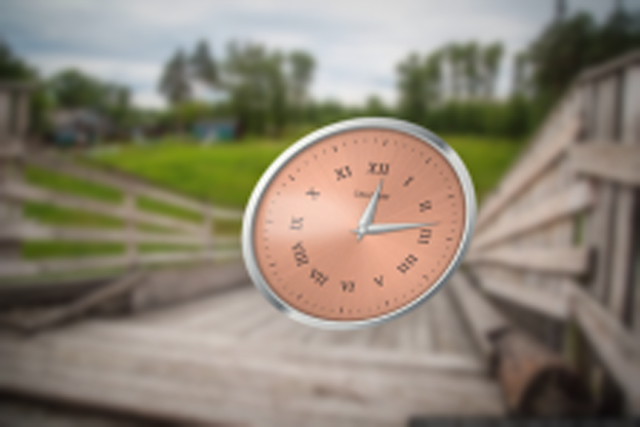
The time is **12:13**
